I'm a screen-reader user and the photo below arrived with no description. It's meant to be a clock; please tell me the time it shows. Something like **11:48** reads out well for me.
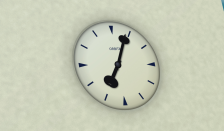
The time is **7:04**
